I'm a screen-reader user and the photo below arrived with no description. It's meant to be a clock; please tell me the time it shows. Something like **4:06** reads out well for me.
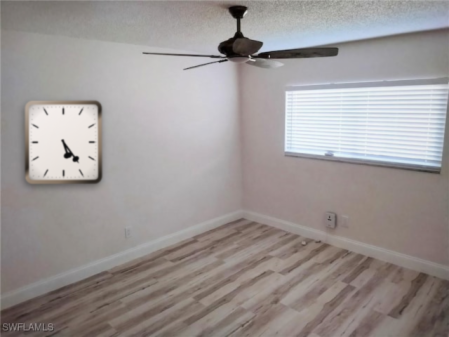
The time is **5:24**
